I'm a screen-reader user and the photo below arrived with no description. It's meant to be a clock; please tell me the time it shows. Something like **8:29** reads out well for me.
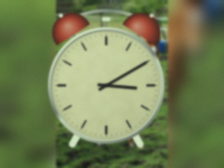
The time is **3:10**
